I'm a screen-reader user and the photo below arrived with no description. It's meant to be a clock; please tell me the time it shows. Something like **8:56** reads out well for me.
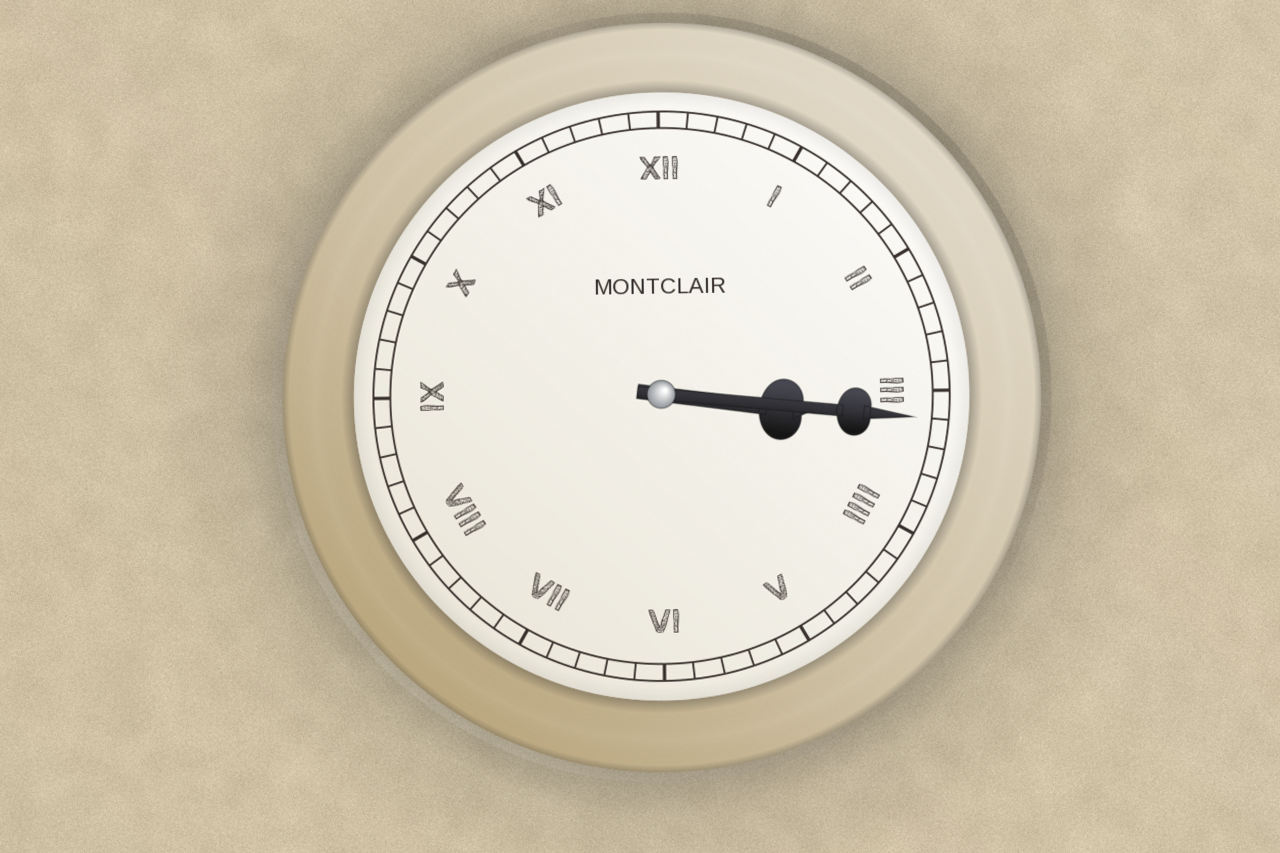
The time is **3:16**
